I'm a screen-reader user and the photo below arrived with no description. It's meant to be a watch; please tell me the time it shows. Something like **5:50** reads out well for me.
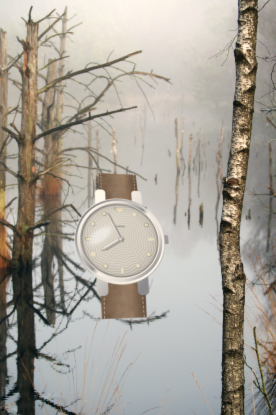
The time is **7:56**
